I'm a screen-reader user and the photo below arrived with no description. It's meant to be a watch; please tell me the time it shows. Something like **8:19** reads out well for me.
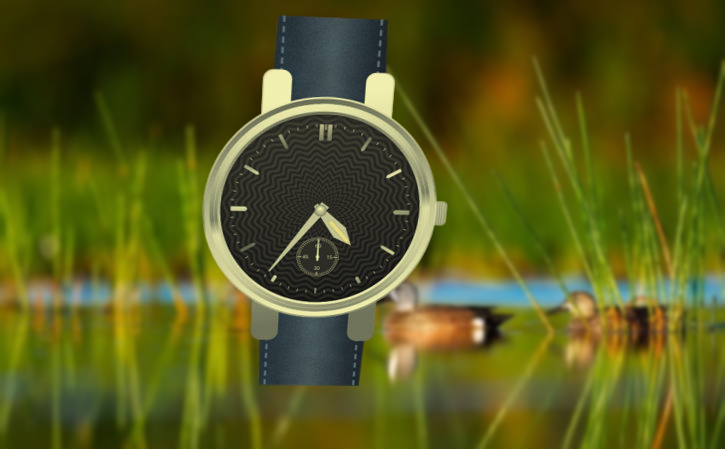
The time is **4:36**
